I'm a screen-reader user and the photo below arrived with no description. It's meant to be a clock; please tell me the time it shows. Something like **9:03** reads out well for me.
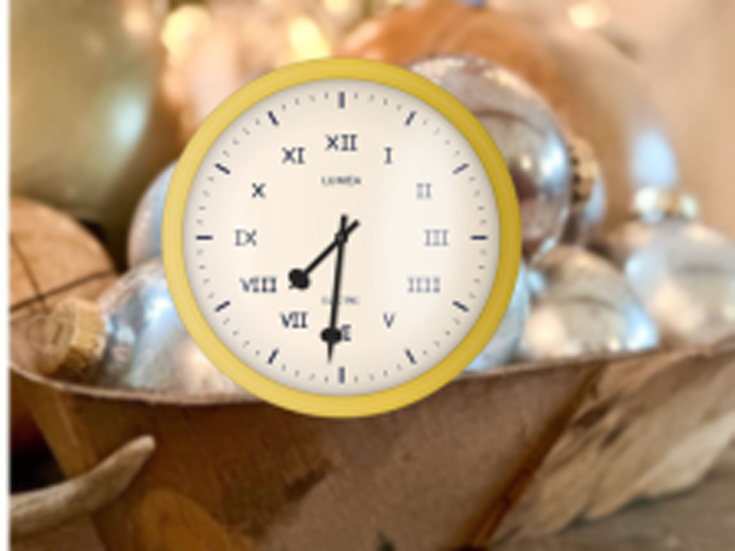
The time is **7:31**
